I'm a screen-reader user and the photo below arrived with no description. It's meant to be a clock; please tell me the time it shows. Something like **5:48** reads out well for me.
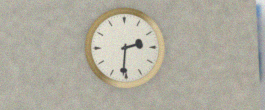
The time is **2:31**
